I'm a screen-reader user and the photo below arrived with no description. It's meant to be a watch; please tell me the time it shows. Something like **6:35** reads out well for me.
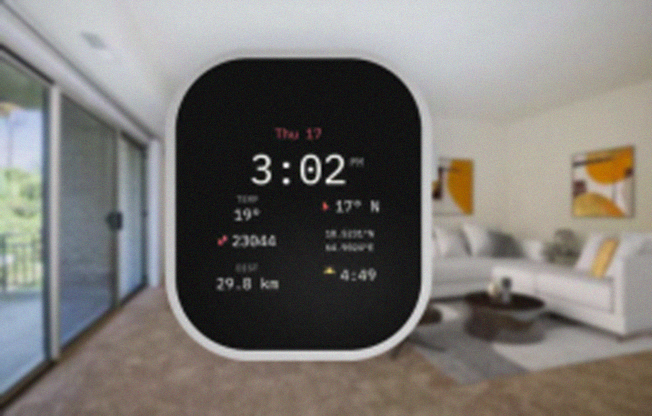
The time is **3:02**
